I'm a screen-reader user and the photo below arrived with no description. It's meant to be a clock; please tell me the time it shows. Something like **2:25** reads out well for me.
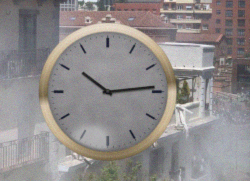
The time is **10:14**
